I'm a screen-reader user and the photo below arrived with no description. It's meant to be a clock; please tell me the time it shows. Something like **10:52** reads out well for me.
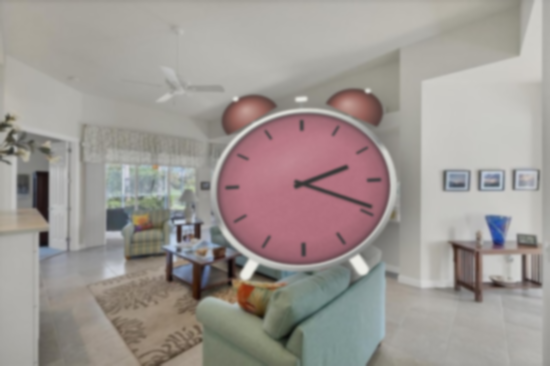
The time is **2:19**
